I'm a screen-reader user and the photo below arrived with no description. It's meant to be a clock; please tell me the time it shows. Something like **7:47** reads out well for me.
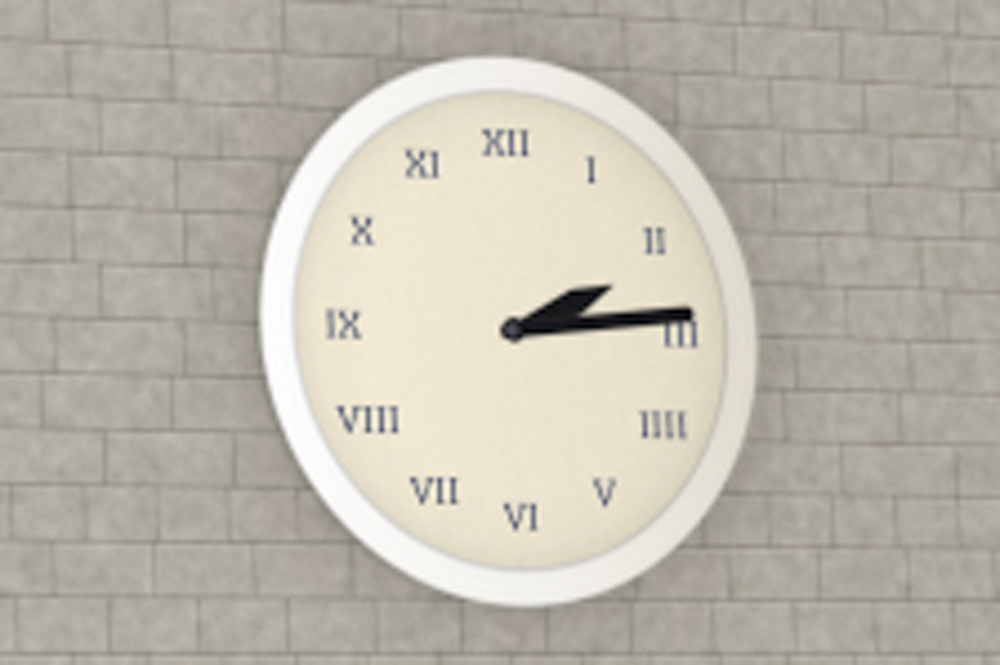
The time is **2:14**
